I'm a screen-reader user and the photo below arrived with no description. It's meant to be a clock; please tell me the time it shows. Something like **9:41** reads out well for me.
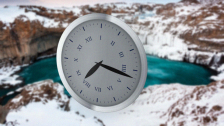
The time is **8:22**
